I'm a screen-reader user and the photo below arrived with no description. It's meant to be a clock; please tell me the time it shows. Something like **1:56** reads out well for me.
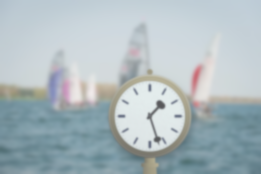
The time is **1:27**
